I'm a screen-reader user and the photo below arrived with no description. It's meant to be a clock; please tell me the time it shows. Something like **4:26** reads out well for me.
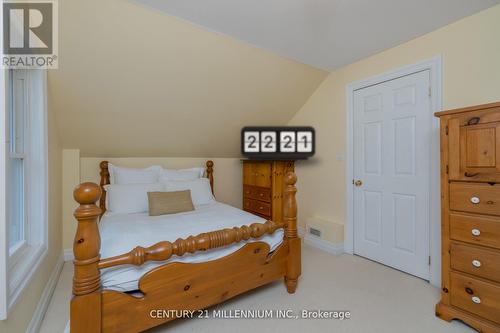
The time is **22:21**
